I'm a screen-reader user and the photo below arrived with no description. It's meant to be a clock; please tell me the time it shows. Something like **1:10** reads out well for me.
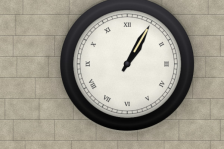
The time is **1:05**
